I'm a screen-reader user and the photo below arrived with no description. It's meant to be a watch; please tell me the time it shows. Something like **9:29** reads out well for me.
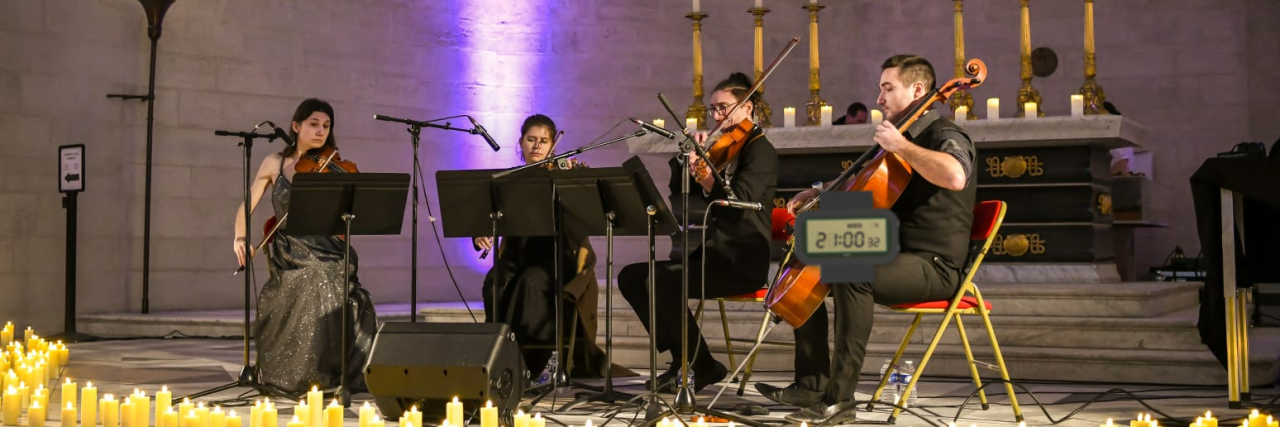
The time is **21:00**
